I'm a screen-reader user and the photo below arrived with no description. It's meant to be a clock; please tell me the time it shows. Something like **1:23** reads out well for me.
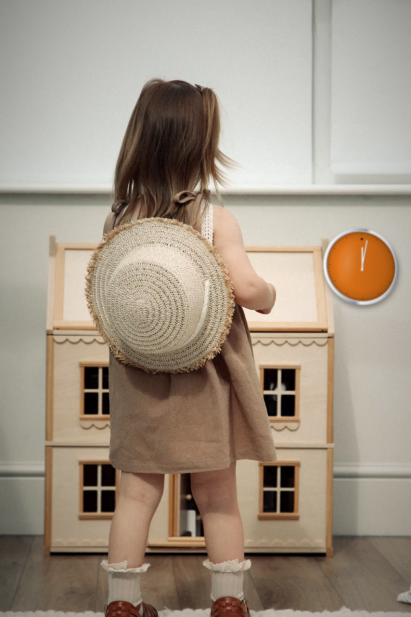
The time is **12:02**
